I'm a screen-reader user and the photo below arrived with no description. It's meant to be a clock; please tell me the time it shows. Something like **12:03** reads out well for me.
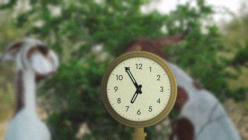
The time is **6:55**
